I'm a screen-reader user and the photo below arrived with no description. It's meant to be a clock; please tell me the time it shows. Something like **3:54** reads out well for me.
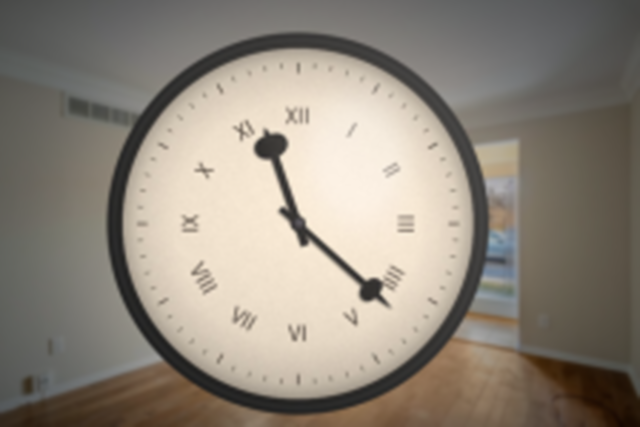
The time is **11:22**
